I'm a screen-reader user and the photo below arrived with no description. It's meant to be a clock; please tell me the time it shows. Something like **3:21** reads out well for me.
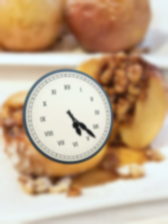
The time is **5:23**
